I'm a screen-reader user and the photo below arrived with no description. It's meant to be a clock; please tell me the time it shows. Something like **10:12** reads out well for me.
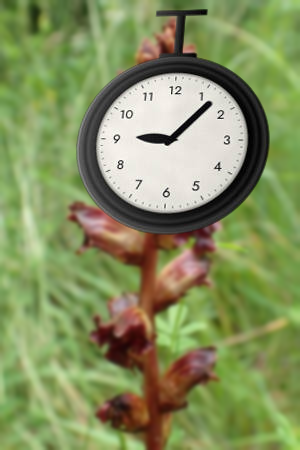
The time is **9:07**
